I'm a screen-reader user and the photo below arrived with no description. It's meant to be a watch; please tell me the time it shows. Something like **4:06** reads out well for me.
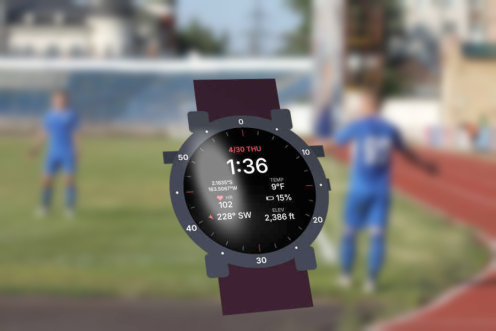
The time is **1:36**
